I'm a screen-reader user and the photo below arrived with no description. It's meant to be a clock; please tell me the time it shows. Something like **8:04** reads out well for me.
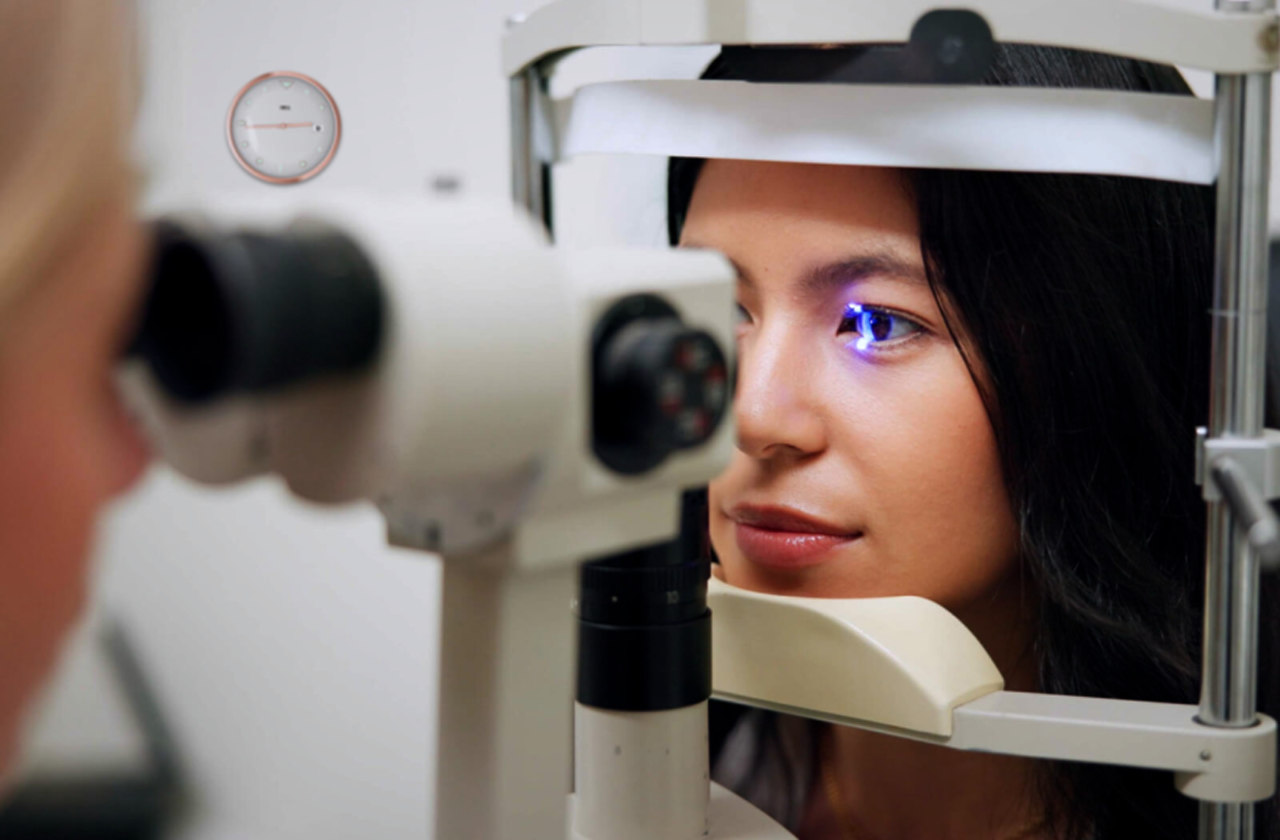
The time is **2:44**
